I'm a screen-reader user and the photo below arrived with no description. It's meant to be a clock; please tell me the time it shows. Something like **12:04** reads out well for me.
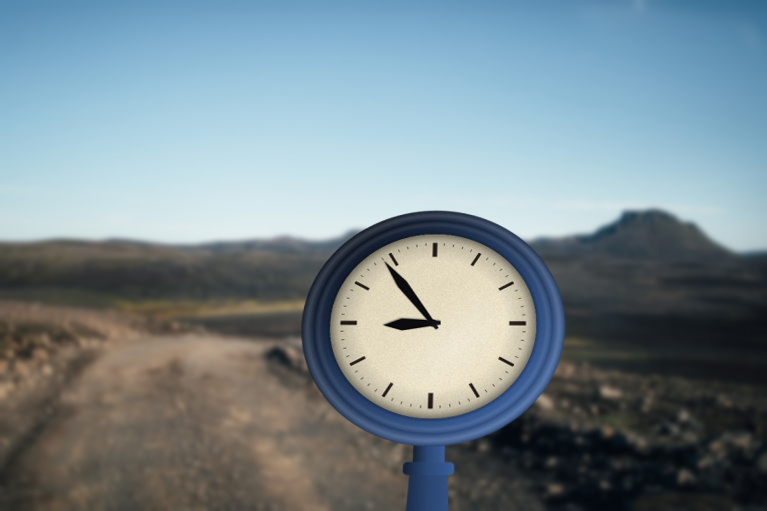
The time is **8:54**
